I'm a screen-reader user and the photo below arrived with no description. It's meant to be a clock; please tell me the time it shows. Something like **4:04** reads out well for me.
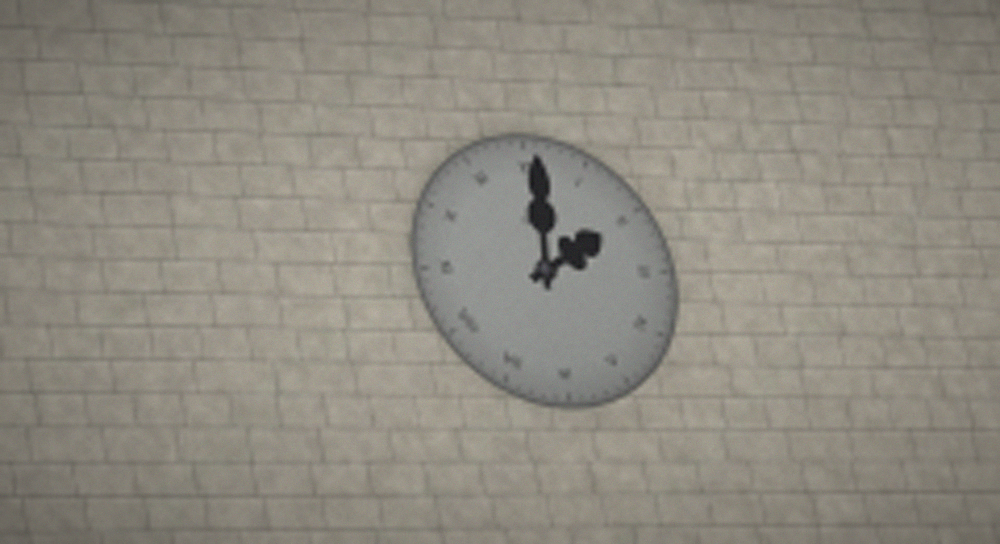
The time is **2:01**
